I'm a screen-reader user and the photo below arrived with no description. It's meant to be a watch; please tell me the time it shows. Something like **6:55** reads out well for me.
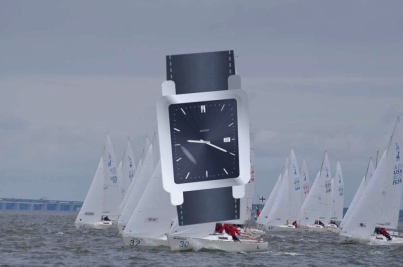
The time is **9:20**
